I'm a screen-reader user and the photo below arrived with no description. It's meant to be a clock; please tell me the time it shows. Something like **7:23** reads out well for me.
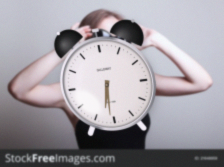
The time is **6:31**
